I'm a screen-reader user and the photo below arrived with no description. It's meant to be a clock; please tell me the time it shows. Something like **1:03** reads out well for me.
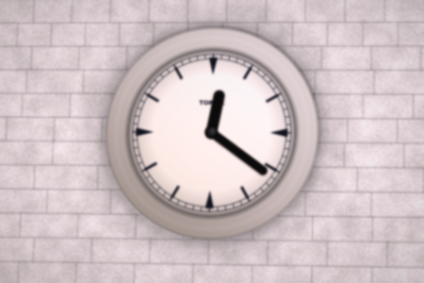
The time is **12:21**
